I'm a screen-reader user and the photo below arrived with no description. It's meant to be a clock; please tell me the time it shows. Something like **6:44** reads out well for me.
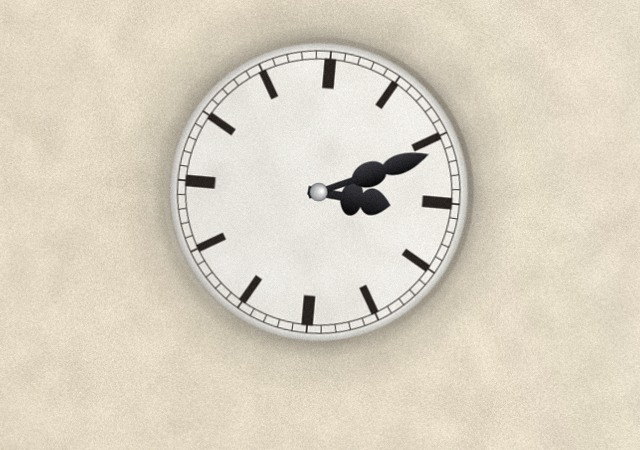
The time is **3:11**
